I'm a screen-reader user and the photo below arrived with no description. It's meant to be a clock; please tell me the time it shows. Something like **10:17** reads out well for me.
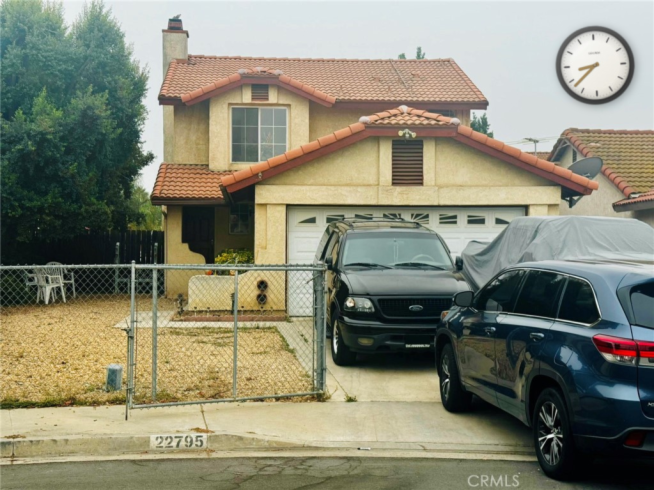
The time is **8:38**
